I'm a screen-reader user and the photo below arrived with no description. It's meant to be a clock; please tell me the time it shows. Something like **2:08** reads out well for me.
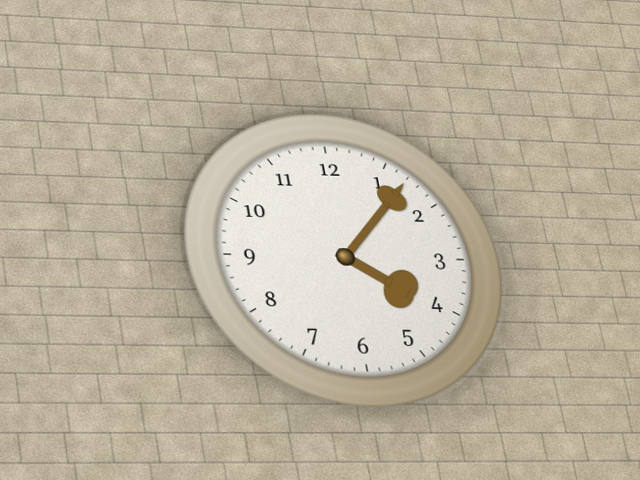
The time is **4:07**
